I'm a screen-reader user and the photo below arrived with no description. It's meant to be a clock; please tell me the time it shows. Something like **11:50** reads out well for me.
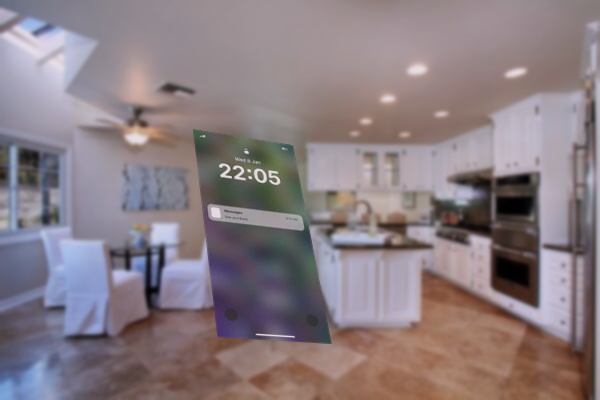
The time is **22:05**
